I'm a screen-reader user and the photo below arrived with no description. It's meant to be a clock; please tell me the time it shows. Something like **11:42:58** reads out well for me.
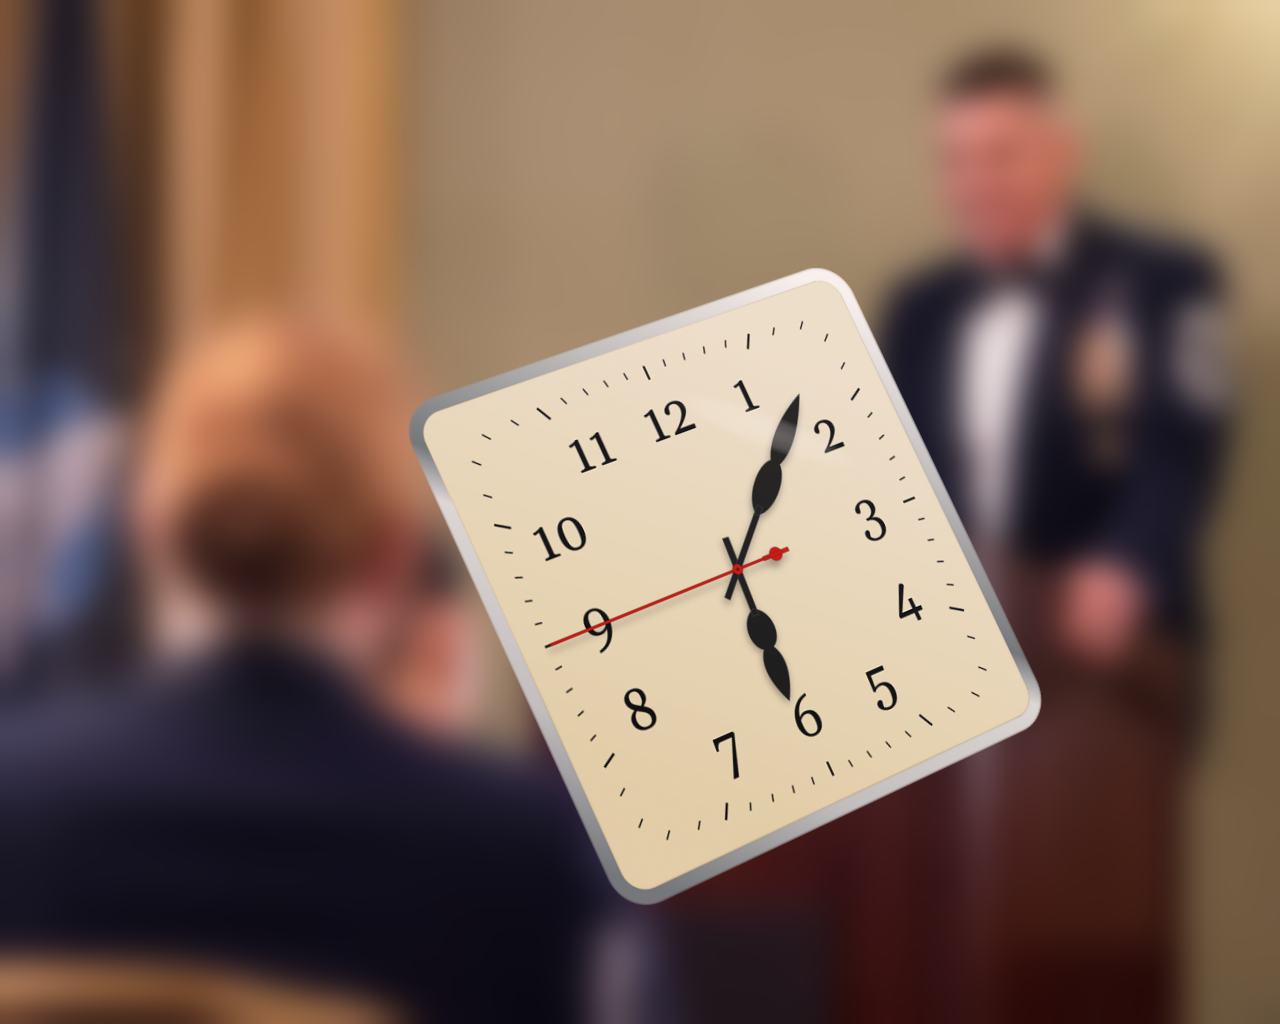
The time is **6:07:45**
